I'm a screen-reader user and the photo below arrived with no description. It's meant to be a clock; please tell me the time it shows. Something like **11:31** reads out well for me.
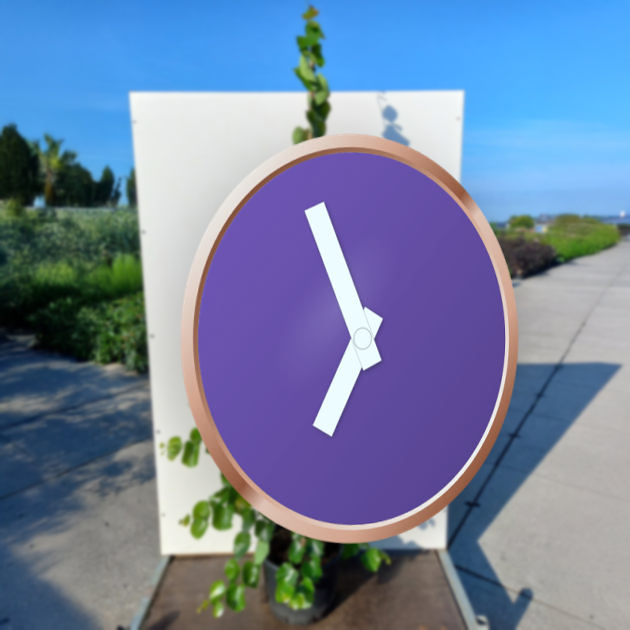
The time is **6:56**
